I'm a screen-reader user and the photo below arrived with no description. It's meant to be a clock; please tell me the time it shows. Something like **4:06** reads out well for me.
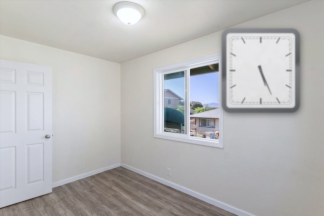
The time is **5:26**
